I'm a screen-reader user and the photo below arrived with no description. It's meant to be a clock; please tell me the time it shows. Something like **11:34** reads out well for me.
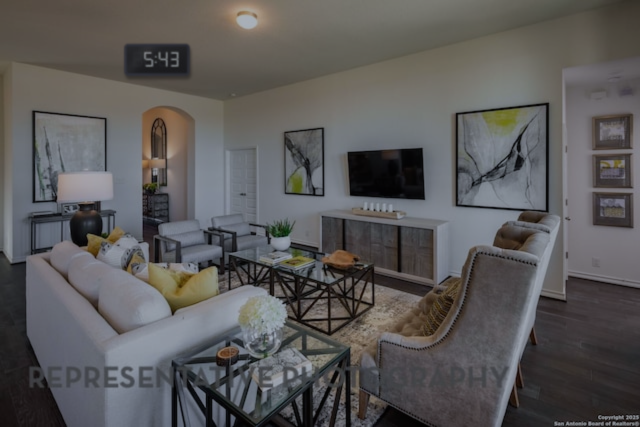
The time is **5:43**
